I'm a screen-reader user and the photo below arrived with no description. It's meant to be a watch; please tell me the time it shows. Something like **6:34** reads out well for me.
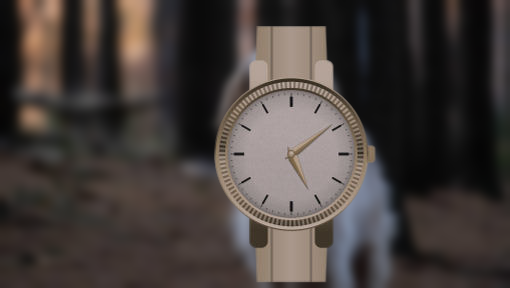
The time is **5:09**
